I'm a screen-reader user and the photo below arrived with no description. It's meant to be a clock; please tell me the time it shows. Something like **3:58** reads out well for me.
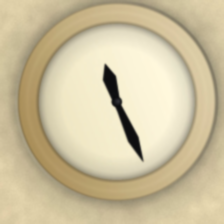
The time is **11:26**
